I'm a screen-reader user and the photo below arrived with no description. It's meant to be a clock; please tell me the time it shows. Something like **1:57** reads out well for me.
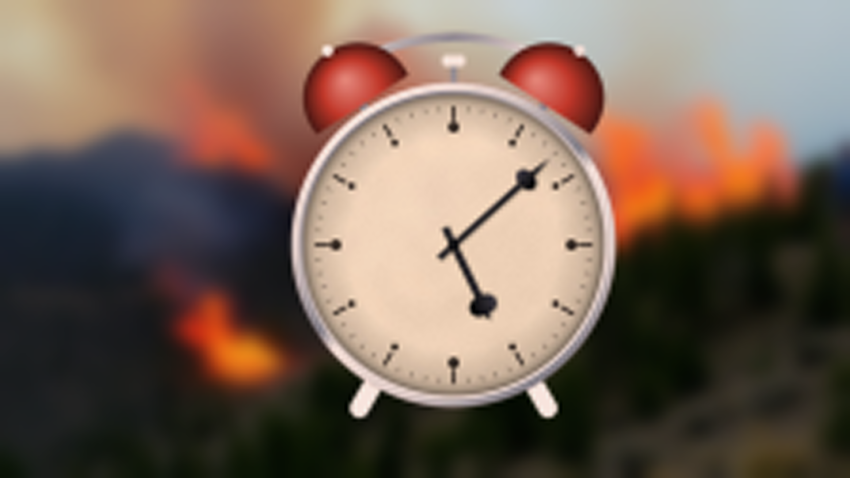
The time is **5:08**
